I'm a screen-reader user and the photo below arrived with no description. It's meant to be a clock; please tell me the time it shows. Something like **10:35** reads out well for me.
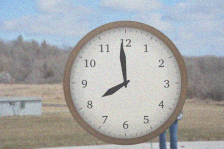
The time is **7:59**
